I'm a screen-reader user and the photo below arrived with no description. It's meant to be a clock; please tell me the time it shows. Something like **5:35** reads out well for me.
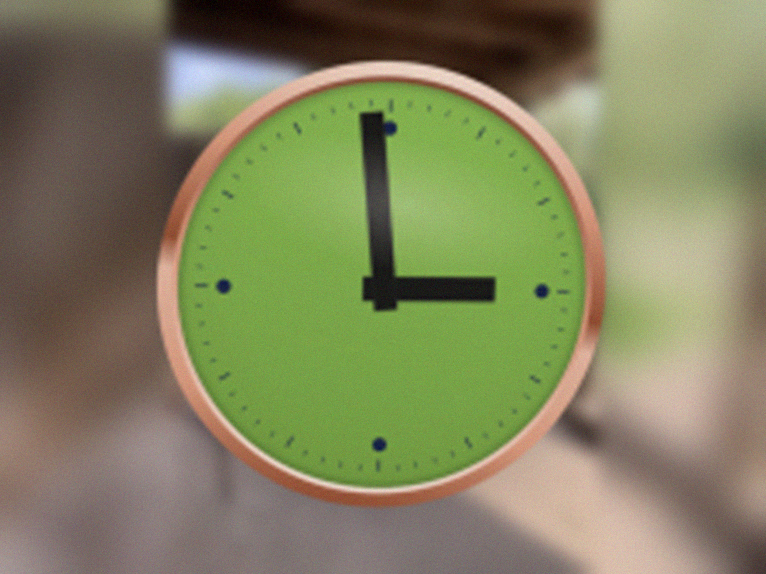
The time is **2:59**
